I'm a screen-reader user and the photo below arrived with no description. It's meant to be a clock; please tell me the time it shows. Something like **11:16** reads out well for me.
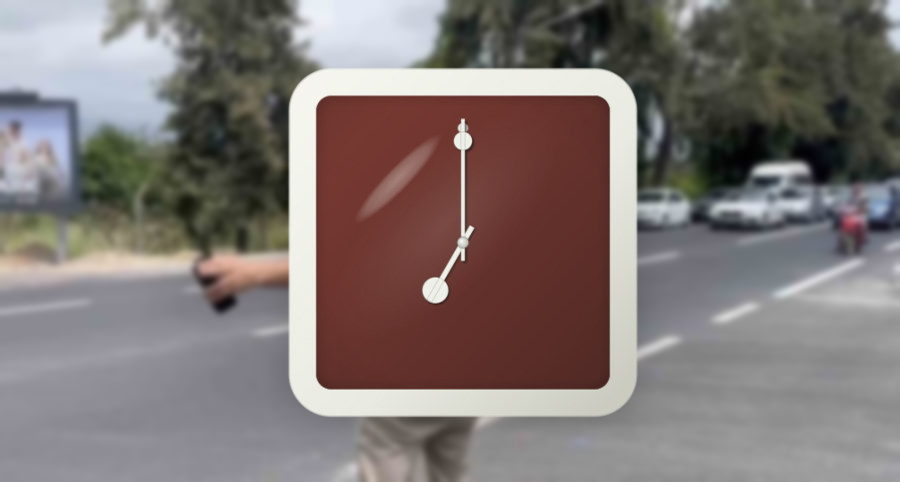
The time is **7:00**
